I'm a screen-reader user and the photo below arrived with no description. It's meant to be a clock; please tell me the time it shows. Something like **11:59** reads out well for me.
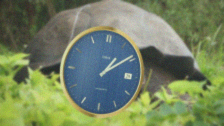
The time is **1:09**
